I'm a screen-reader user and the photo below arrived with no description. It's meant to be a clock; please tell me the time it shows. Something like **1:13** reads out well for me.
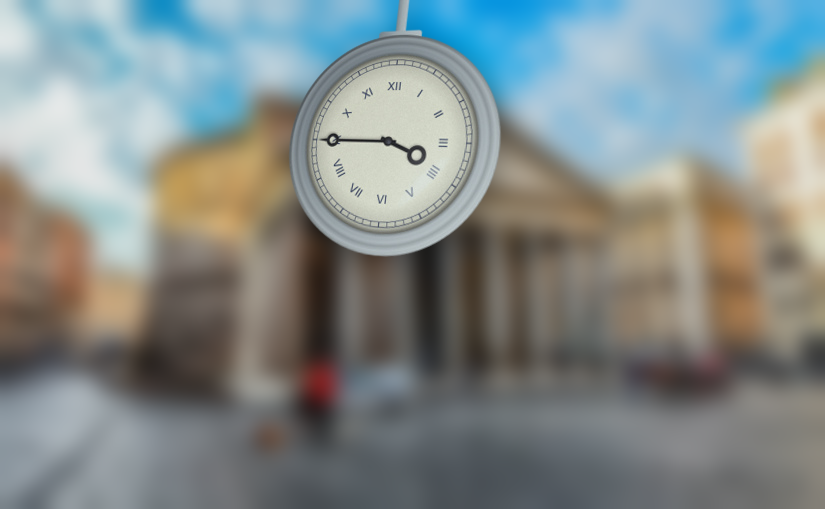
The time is **3:45**
